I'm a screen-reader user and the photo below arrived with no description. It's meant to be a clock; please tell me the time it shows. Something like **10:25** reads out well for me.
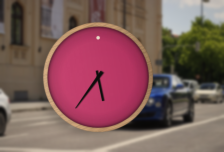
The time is **5:36**
